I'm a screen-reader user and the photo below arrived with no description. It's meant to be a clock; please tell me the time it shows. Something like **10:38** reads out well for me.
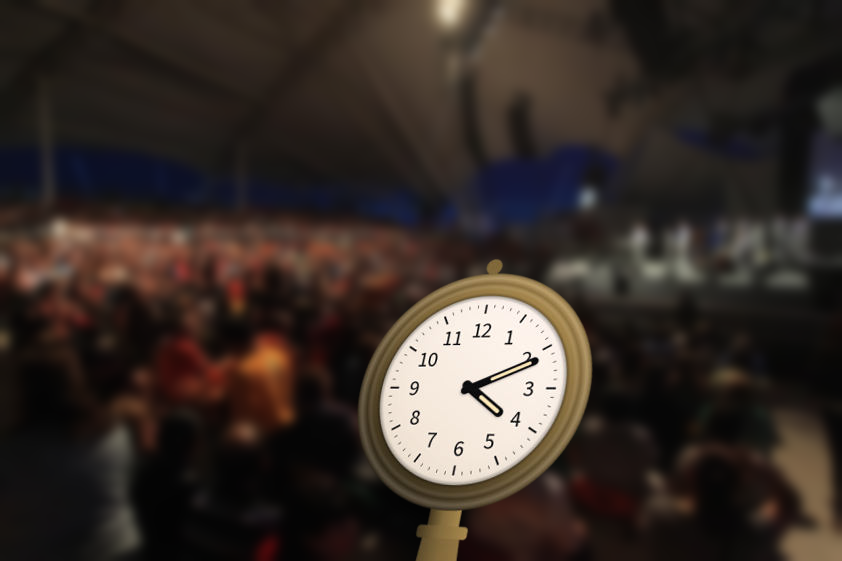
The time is **4:11**
